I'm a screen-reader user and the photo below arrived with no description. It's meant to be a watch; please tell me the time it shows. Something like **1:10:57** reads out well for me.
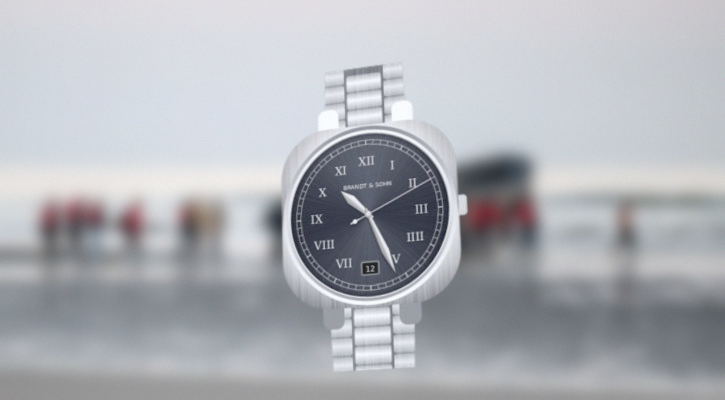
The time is **10:26:11**
